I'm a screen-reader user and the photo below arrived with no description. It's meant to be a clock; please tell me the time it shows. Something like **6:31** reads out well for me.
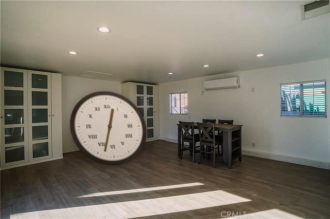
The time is **12:33**
